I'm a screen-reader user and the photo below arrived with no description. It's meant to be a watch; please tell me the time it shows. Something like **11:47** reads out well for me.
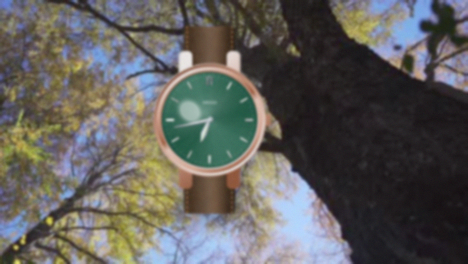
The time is **6:43**
